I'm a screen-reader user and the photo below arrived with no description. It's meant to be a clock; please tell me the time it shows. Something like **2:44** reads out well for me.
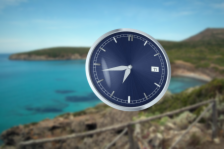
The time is **6:43**
